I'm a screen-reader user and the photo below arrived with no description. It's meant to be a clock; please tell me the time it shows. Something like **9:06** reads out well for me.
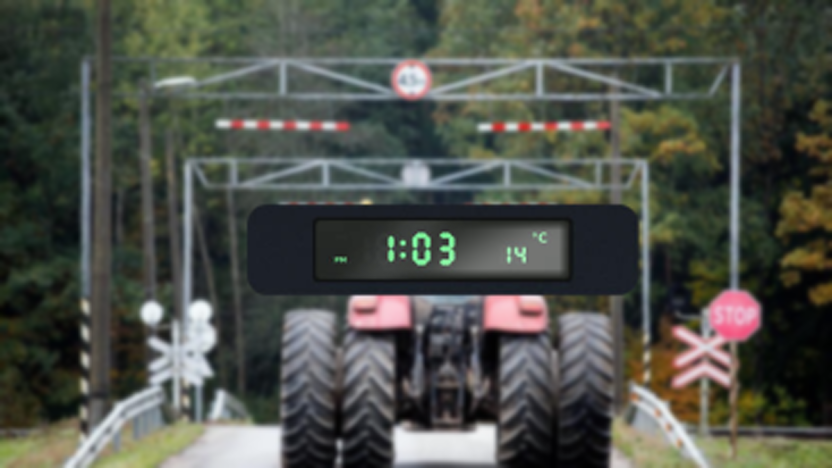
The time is **1:03**
